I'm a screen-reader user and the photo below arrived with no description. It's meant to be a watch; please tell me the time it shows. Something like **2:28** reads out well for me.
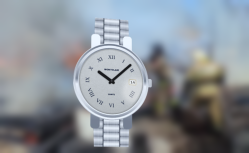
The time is **10:08**
